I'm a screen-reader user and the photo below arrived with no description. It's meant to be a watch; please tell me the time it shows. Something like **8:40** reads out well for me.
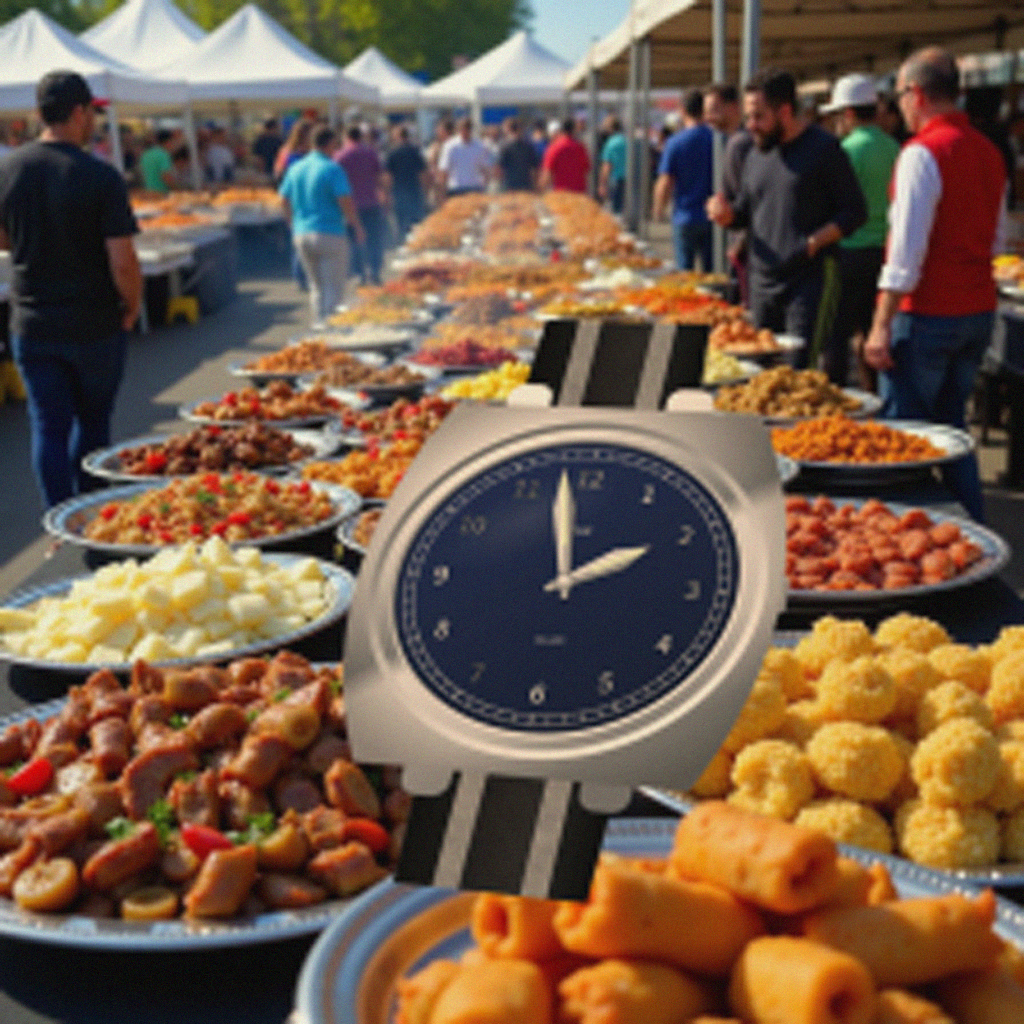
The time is **1:58**
